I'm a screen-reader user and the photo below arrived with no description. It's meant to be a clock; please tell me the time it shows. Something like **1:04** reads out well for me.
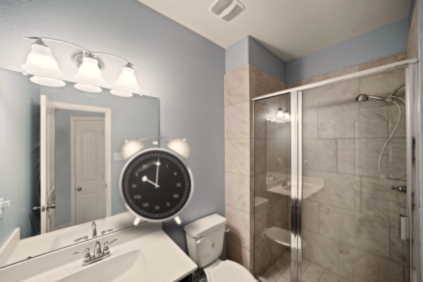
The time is **10:01**
